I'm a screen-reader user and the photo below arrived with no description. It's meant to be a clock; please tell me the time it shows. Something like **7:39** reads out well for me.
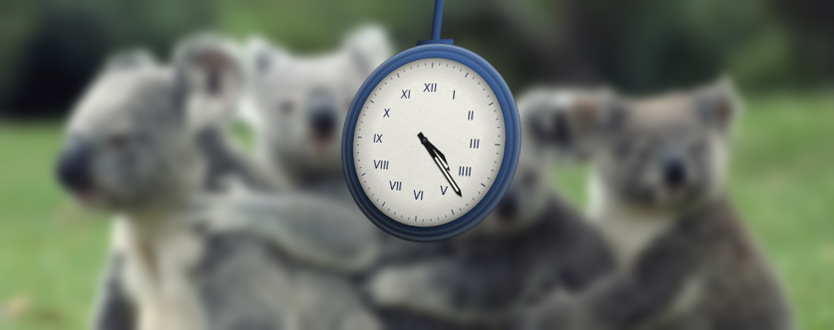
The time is **4:23**
